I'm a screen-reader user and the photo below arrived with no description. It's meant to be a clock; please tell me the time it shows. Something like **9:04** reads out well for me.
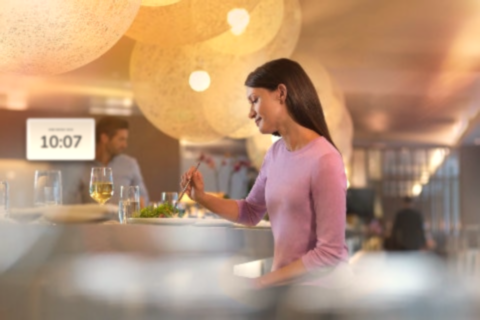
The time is **10:07**
